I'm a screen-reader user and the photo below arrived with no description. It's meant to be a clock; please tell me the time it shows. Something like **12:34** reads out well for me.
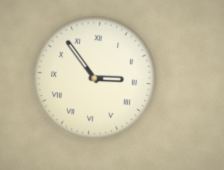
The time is **2:53**
